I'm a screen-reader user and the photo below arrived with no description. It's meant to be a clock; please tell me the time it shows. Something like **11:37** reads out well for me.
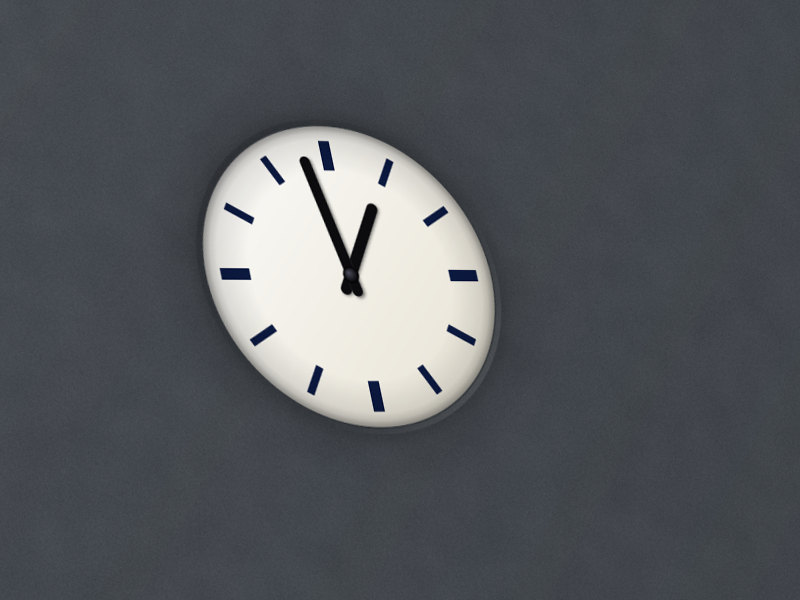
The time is **12:58**
